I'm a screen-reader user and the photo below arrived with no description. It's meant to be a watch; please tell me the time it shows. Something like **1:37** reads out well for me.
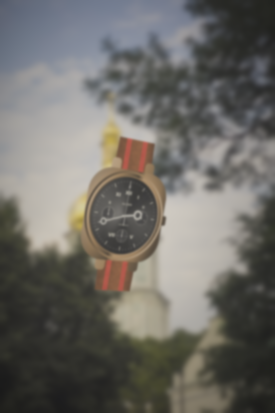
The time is **2:42**
